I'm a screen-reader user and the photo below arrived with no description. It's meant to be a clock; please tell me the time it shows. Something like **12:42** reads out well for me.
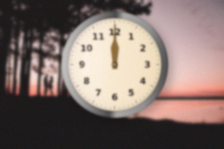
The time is **12:00**
